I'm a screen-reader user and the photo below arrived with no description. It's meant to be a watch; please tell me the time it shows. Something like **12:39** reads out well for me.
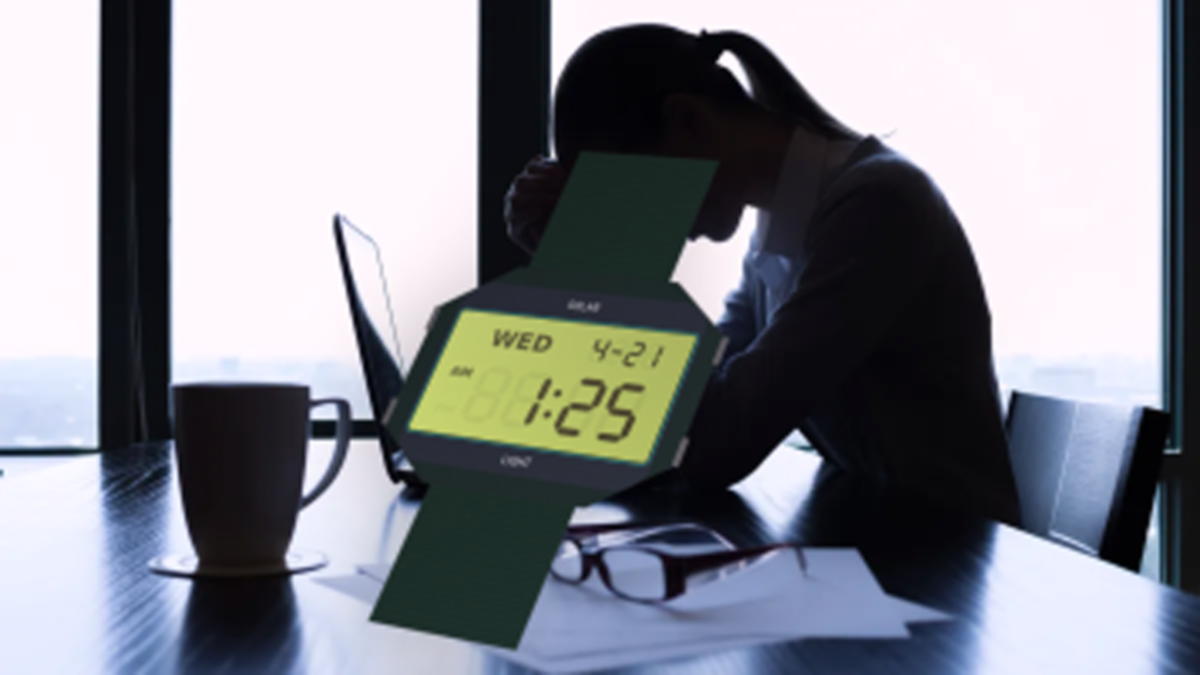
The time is **1:25**
